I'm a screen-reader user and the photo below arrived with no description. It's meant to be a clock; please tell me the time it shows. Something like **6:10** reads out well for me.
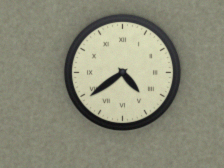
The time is **4:39**
